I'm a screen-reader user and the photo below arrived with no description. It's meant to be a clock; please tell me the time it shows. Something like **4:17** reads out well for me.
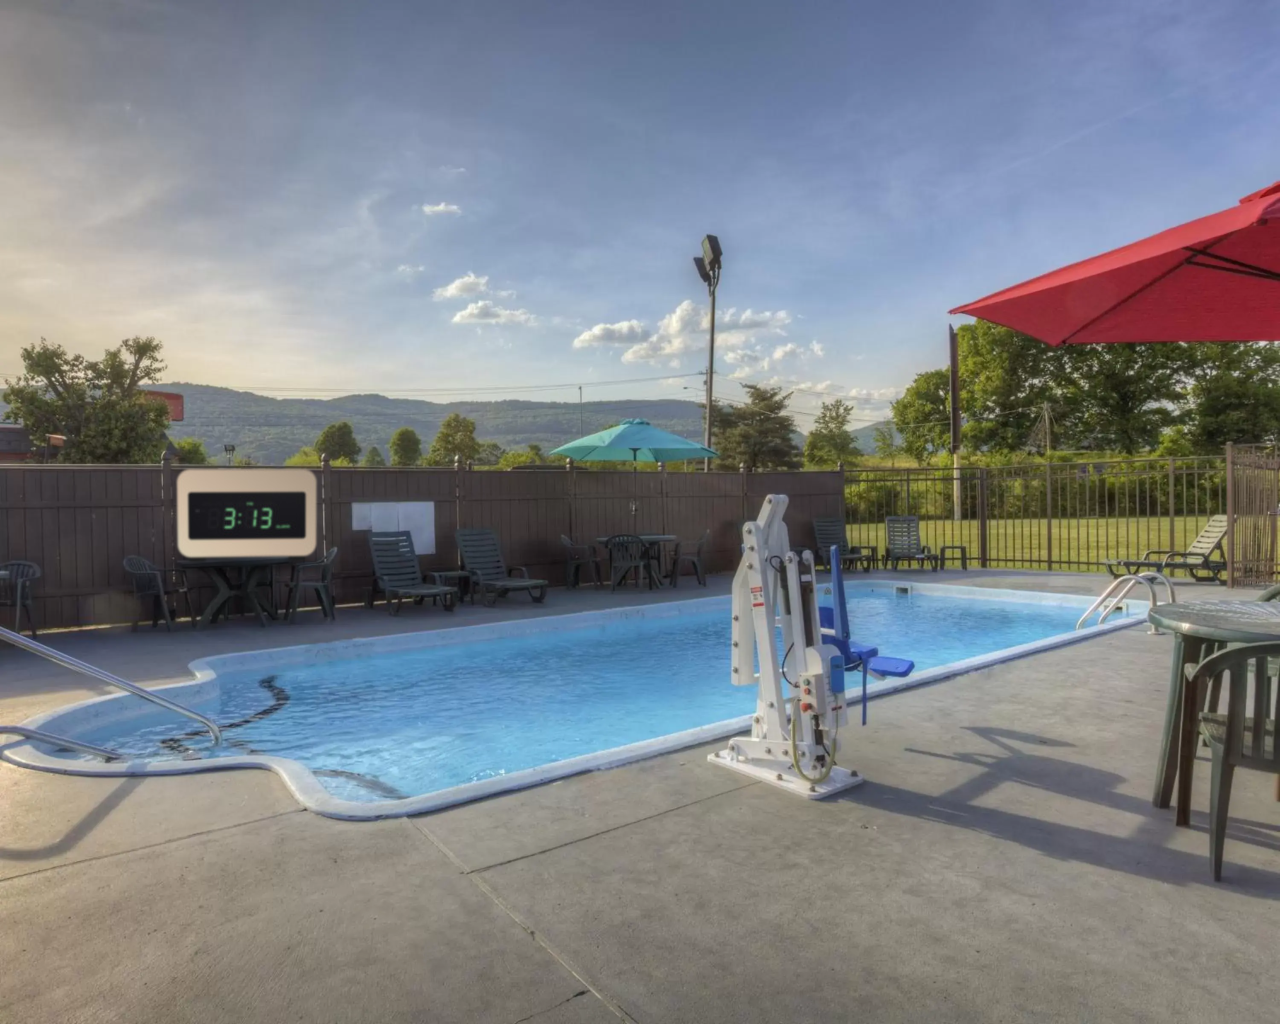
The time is **3:13**
